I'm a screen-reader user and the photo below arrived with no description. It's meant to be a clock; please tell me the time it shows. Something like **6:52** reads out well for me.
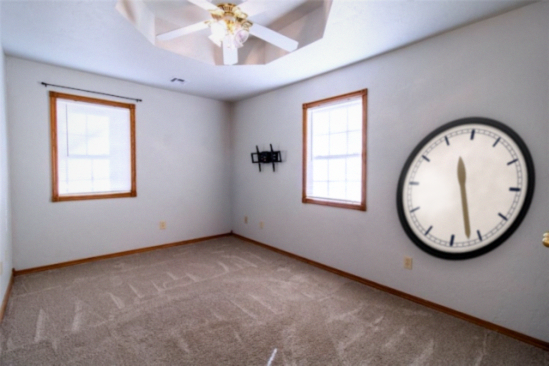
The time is **11:27**
